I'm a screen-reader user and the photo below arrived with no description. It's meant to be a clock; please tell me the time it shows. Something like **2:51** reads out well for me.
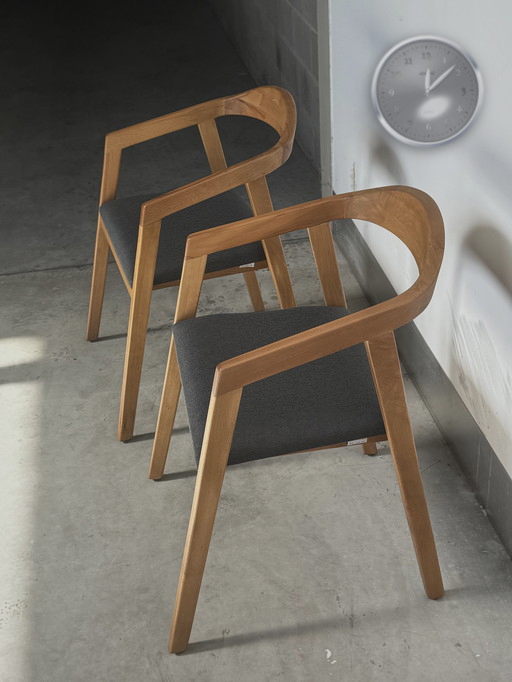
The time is **12:08**
